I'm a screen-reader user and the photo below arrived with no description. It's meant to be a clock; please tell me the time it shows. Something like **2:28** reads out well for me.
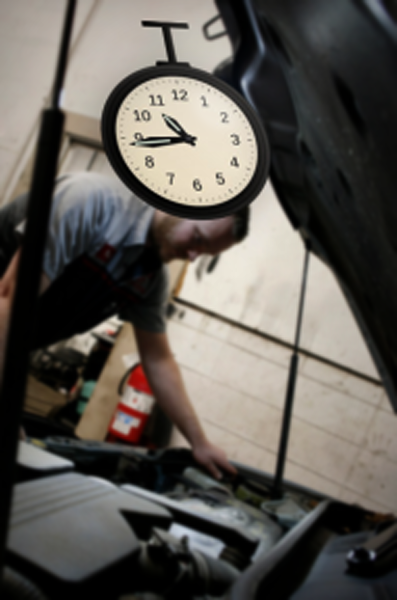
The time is **10:44**
